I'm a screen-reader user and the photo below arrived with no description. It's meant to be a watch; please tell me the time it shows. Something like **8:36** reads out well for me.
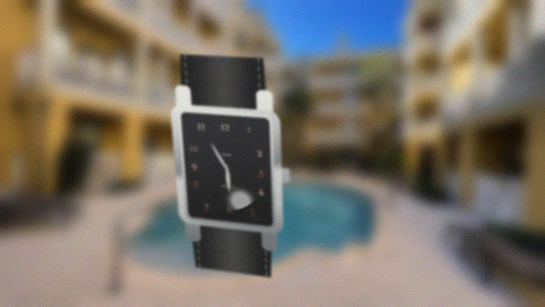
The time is **5:55**
